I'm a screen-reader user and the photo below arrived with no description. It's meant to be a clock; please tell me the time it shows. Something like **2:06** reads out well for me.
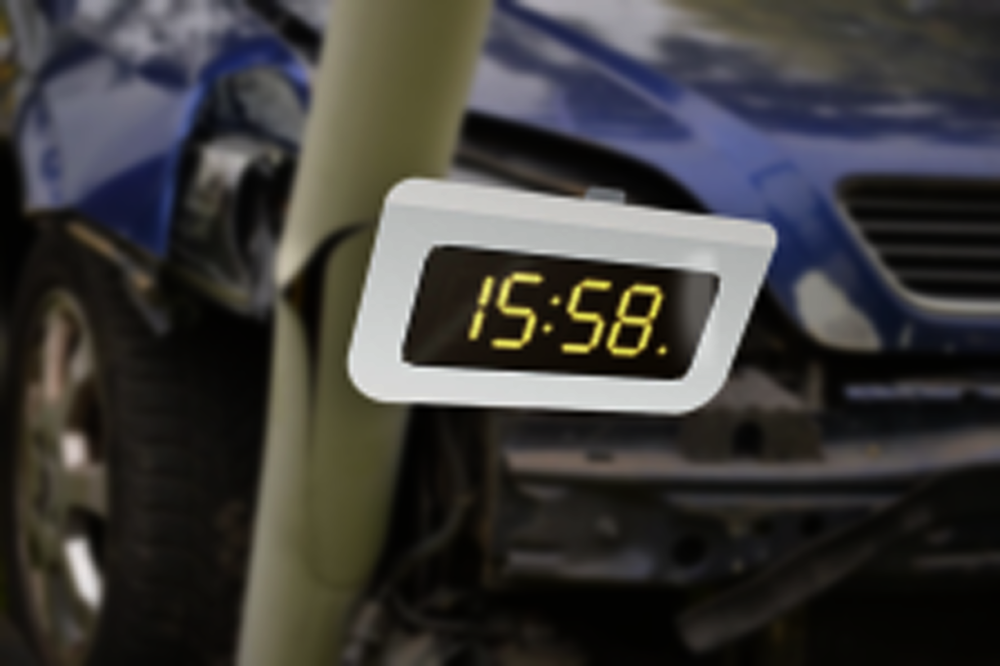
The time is **15:58**
